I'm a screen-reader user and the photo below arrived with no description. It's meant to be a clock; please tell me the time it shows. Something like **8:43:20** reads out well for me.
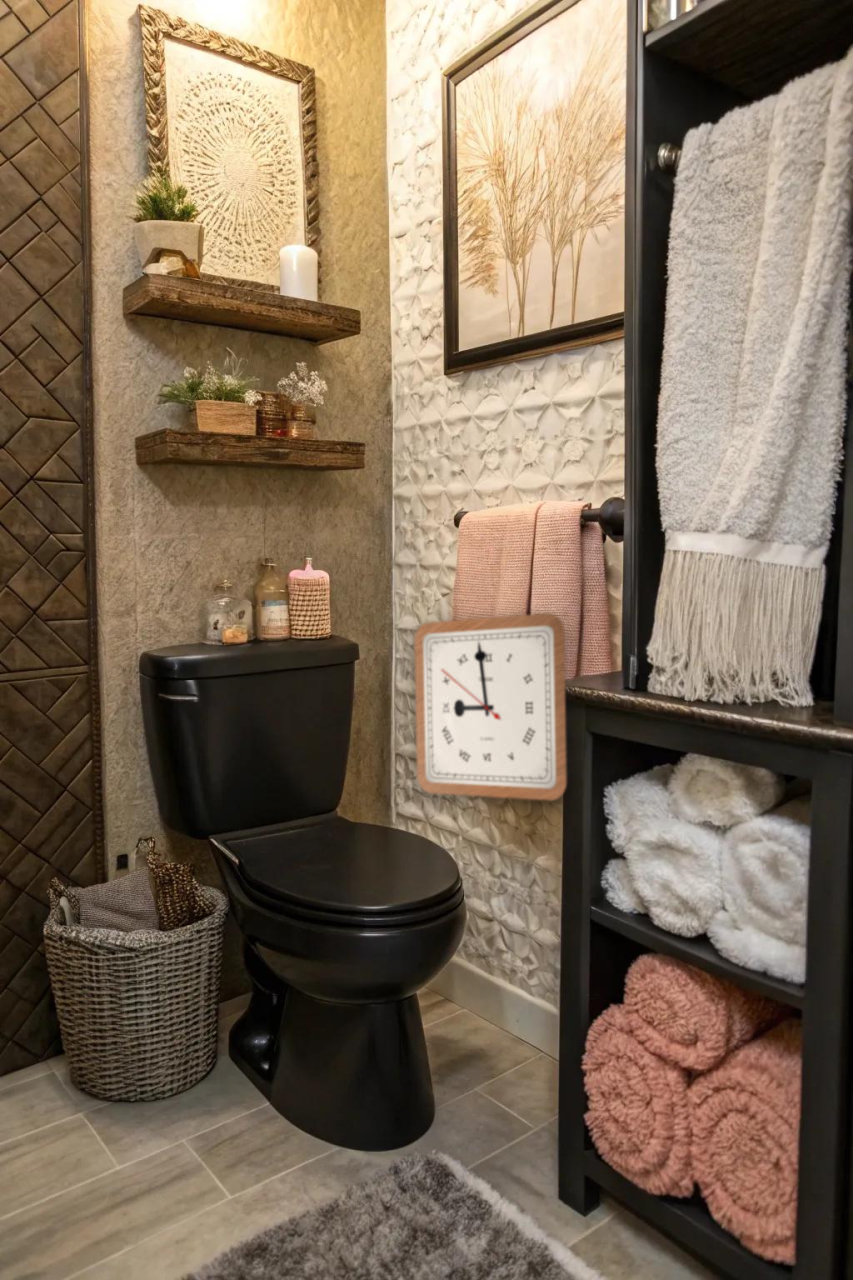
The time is **8:58:51**
